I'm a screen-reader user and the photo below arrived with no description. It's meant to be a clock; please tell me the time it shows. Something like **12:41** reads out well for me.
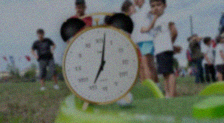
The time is **7:02**
